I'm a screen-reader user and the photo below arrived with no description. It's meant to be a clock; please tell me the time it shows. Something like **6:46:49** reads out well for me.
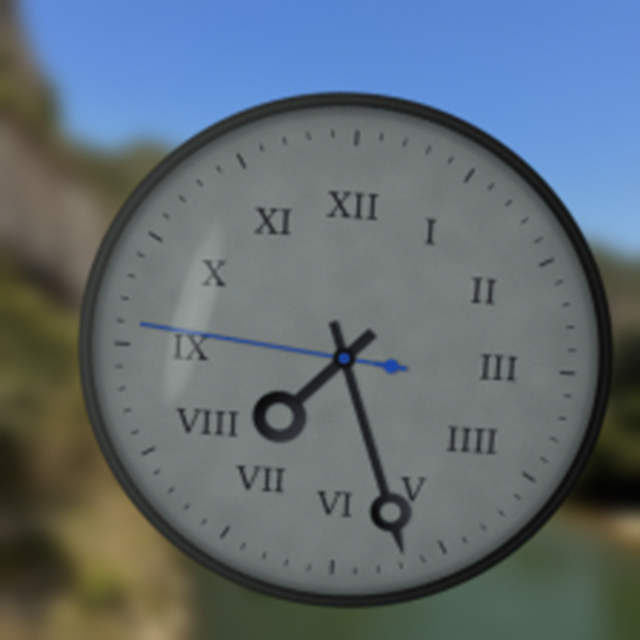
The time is **7:26:46**
